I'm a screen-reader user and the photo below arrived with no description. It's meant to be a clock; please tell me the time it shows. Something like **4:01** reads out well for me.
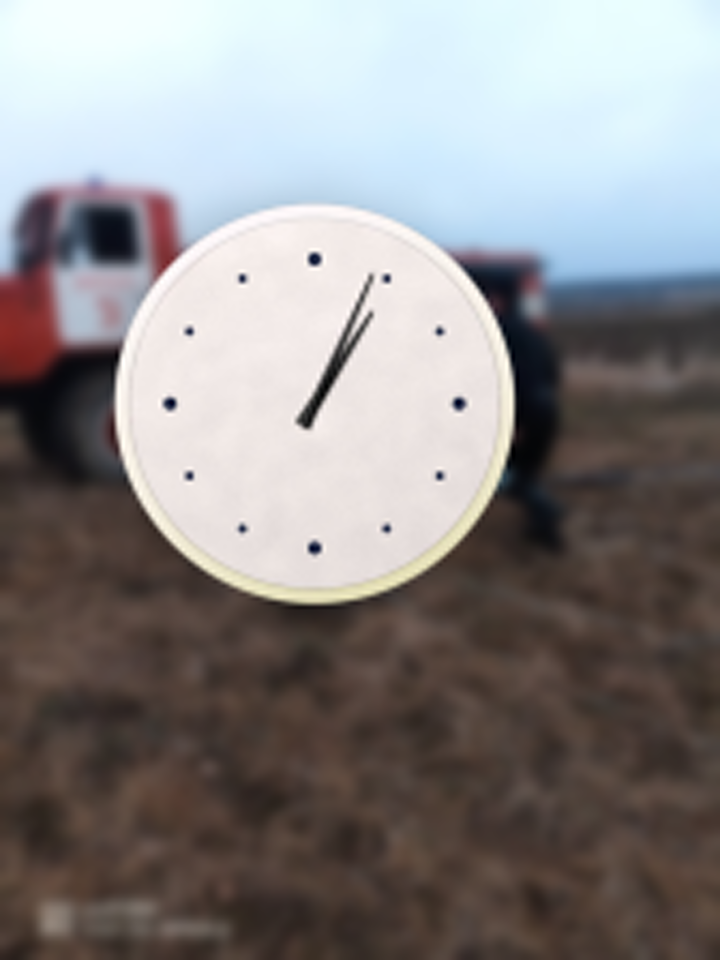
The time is **1:04**
